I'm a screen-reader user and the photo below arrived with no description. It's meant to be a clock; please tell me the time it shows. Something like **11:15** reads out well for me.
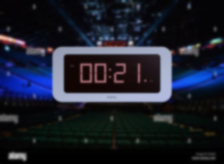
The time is **0:21**
